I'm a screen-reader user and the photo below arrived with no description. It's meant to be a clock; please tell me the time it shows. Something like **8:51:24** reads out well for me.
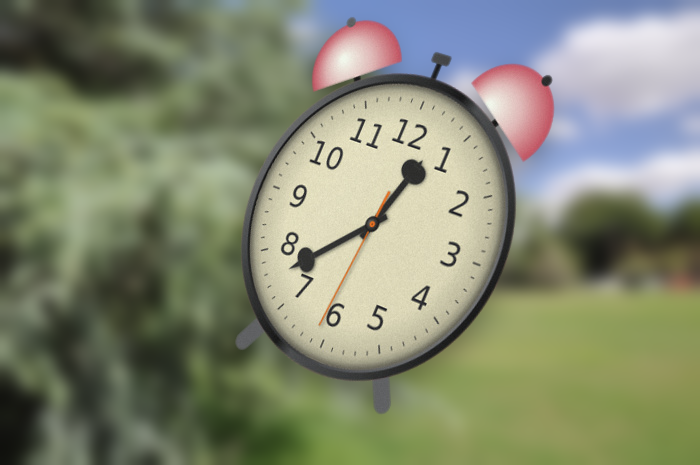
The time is **12:37:31**
